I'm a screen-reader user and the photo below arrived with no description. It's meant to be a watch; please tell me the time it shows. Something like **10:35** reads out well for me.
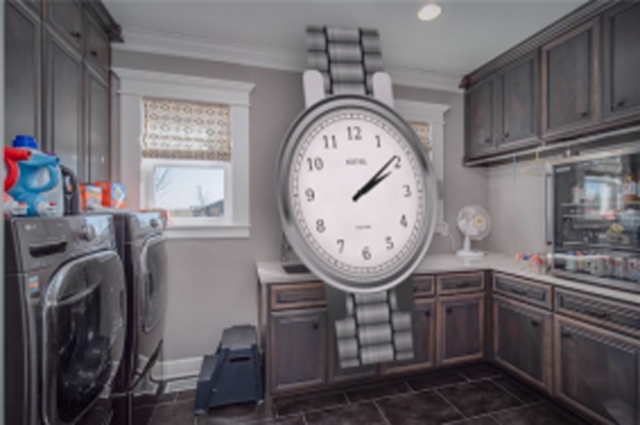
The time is **2:09**
